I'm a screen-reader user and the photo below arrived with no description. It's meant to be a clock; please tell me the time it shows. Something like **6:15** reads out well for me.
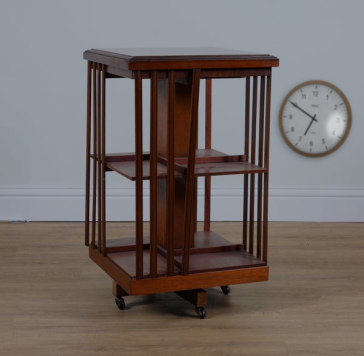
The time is **6:50**
